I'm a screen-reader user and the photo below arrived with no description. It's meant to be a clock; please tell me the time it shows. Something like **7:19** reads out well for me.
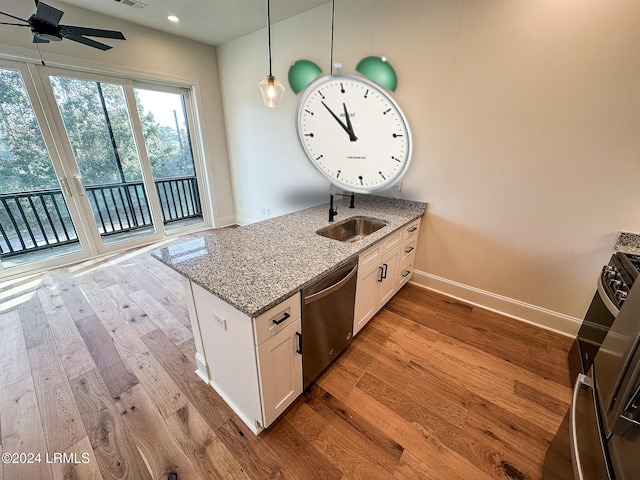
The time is **11:54**
